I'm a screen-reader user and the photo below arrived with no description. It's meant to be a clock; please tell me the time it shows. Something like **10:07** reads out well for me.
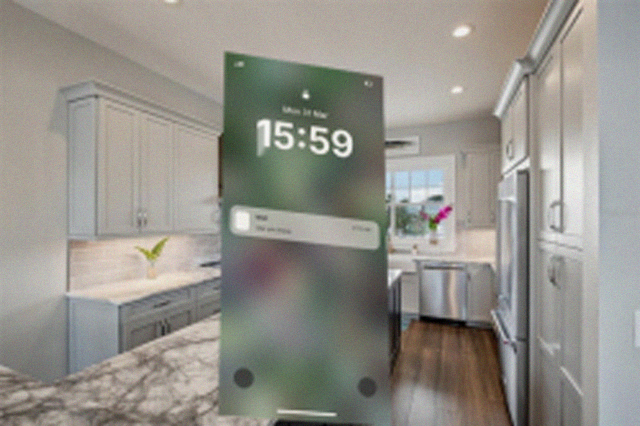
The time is **15:59**
